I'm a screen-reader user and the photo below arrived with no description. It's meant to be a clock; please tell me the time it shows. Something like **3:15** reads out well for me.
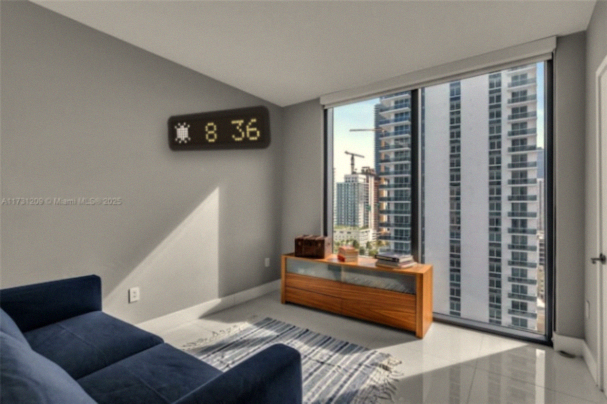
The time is **8:36**
